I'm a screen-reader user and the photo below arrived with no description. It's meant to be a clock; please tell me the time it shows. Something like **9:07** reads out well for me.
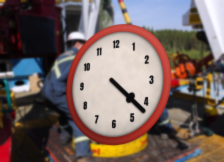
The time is **4:22**
